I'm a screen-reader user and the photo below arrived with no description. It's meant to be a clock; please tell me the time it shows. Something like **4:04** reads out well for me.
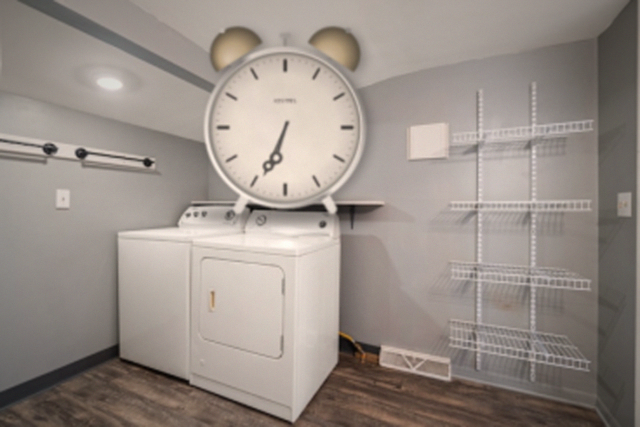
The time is **6:34**
